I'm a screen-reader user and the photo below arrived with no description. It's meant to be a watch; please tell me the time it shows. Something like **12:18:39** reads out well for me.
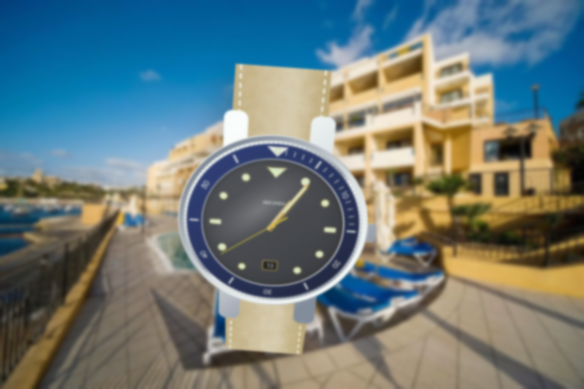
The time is **1:05:39**
